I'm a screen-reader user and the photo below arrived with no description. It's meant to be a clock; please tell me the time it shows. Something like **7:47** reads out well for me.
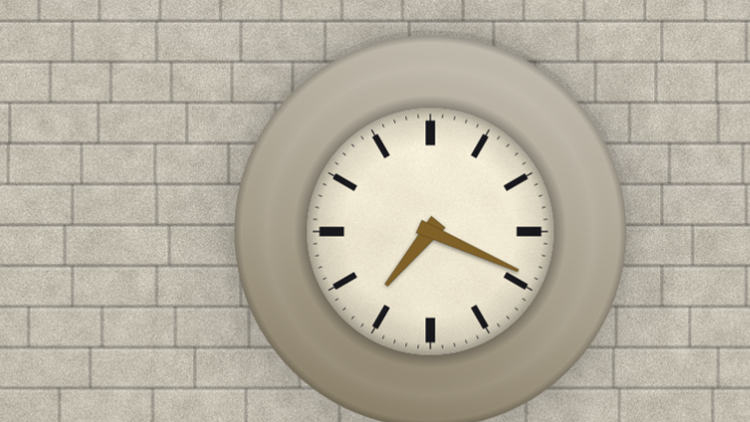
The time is **7:19**
